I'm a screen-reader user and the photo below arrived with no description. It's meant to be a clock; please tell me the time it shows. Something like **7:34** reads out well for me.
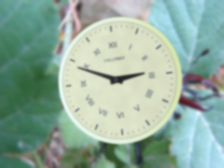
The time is **2:49**
